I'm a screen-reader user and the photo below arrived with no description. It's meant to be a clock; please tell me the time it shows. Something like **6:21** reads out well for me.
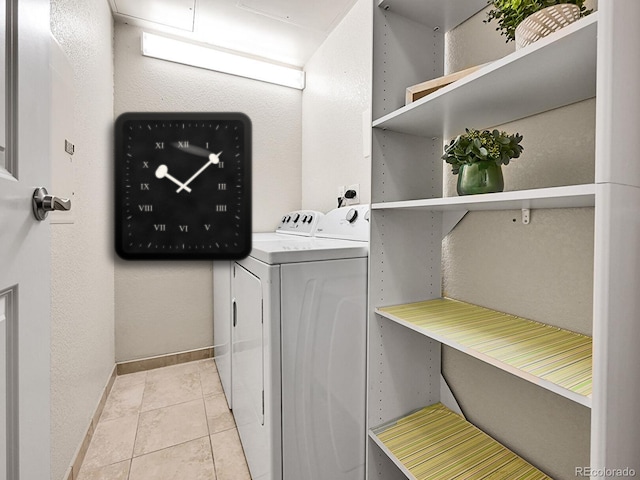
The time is **10:08**
